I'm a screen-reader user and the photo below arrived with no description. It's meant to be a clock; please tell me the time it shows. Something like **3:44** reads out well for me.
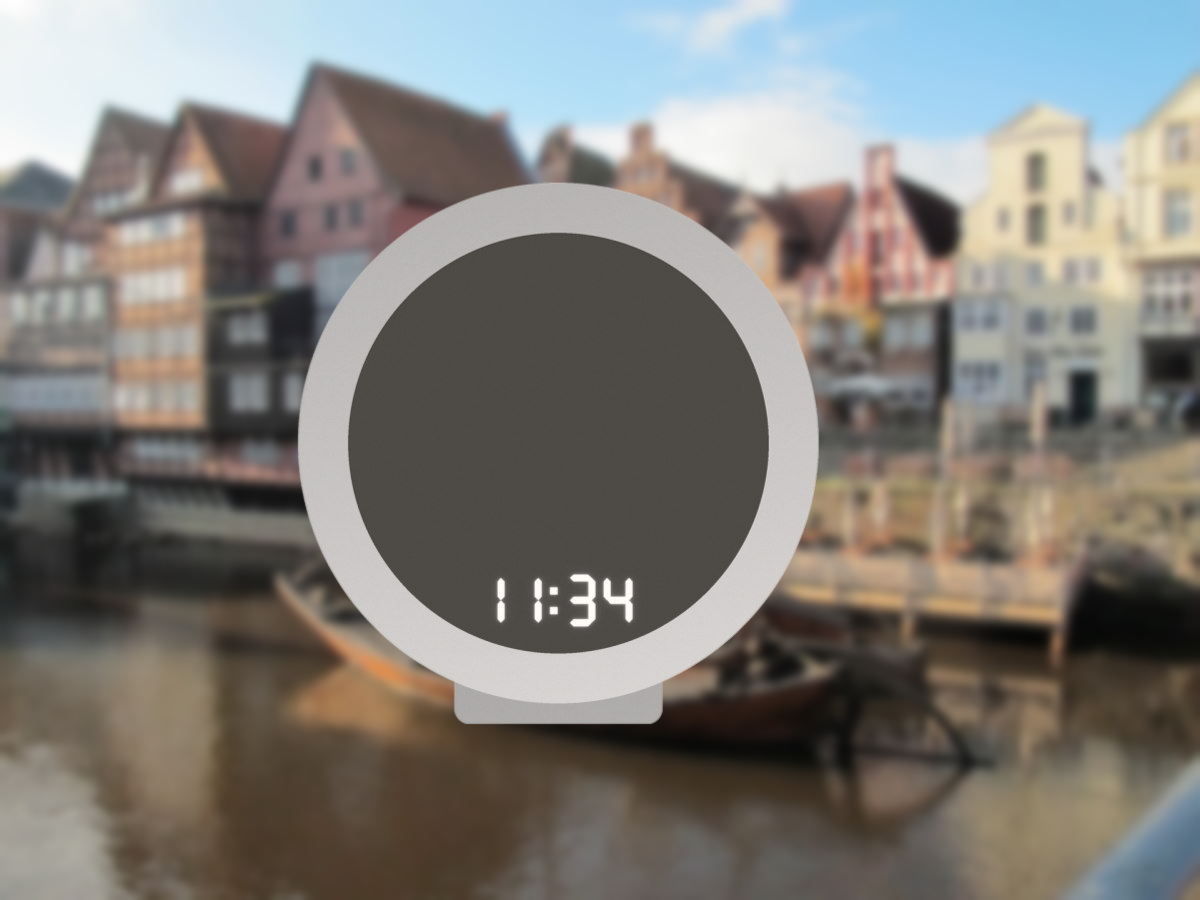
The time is **11:34**
